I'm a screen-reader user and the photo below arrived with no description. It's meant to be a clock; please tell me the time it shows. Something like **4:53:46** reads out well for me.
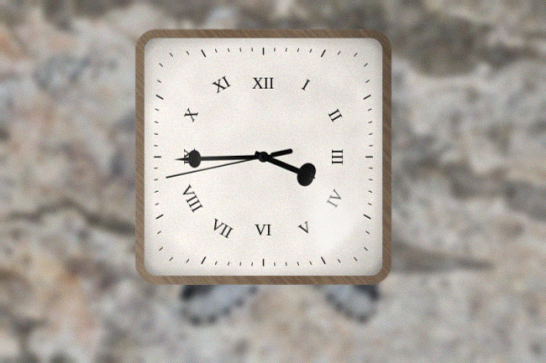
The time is **3:44:43**
